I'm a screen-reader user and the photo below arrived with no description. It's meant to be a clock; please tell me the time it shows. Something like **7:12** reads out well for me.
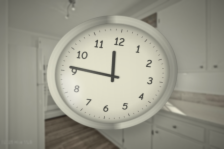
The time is **11:46**
